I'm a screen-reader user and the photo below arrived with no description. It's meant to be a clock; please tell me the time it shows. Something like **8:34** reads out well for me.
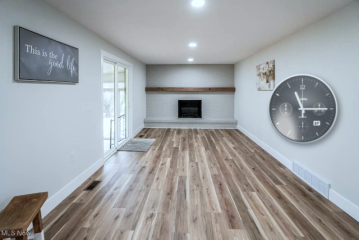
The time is **11:15**
